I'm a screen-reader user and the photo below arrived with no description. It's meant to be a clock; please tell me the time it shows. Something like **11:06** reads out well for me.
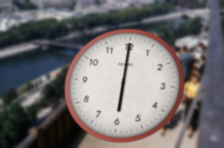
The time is **6:00**
